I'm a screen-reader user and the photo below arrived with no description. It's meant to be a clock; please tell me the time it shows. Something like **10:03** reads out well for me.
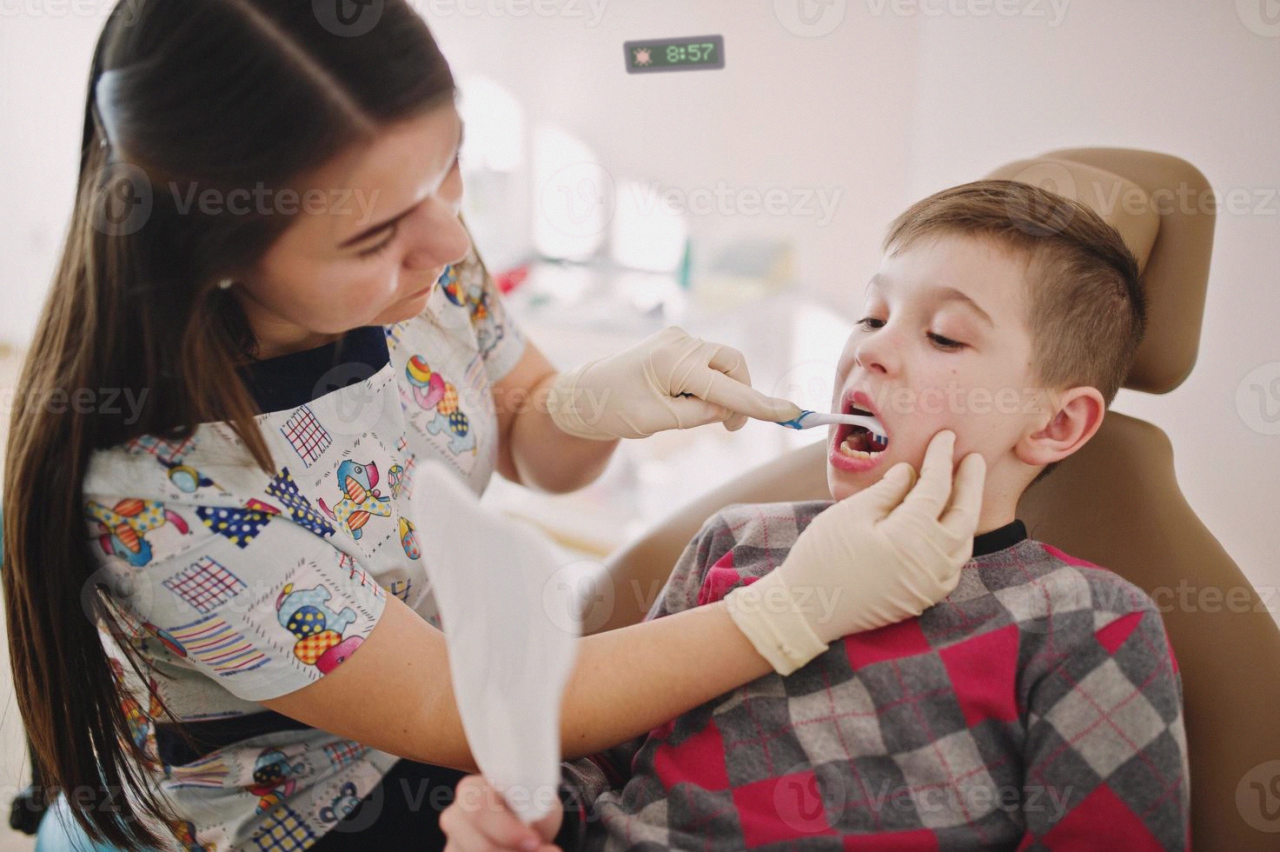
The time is **8:57**
